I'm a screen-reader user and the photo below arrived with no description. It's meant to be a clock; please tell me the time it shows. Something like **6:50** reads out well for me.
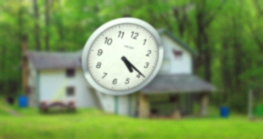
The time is **4:19**
